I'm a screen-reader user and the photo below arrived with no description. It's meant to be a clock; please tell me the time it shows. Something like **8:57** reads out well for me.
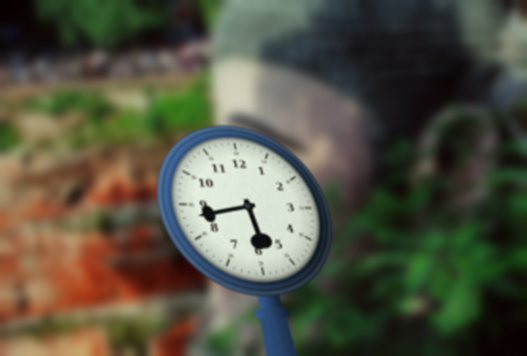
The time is **5:43**
